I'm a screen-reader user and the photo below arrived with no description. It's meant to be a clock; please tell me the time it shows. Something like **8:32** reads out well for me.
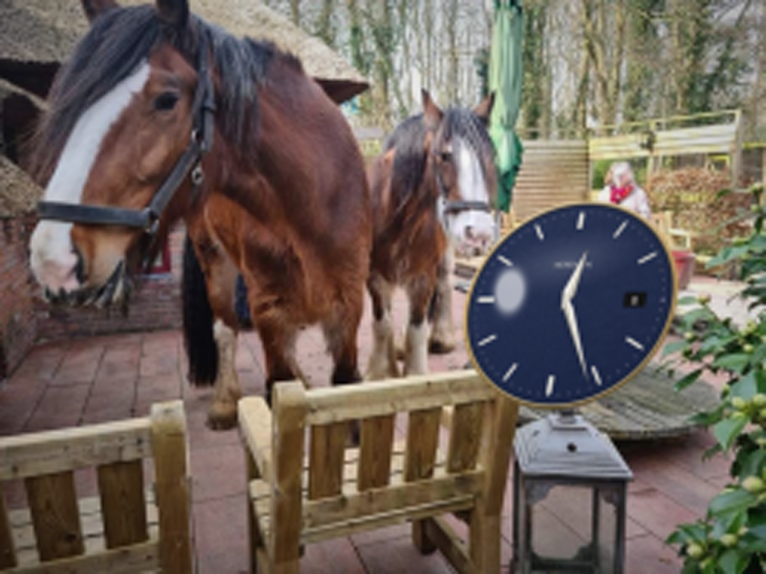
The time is **12:26**
